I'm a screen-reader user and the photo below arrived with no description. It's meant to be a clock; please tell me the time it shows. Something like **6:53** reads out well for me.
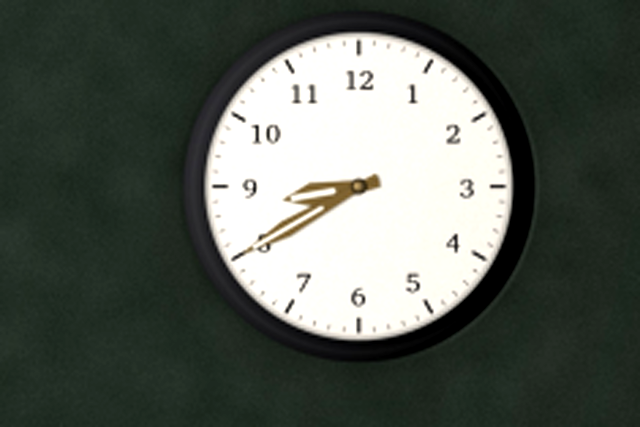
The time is **8:40**
